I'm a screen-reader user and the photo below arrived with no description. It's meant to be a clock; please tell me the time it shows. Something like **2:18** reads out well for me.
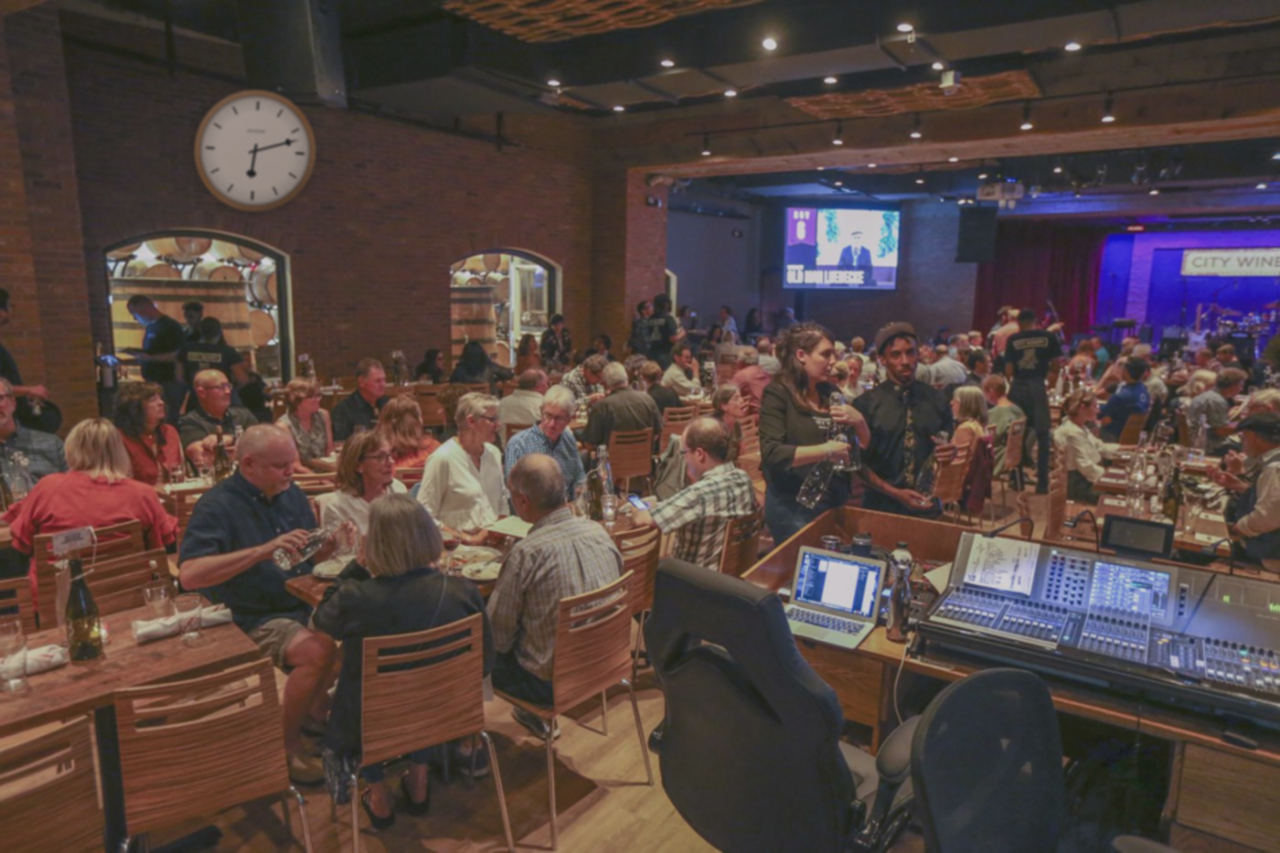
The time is **6:12**
